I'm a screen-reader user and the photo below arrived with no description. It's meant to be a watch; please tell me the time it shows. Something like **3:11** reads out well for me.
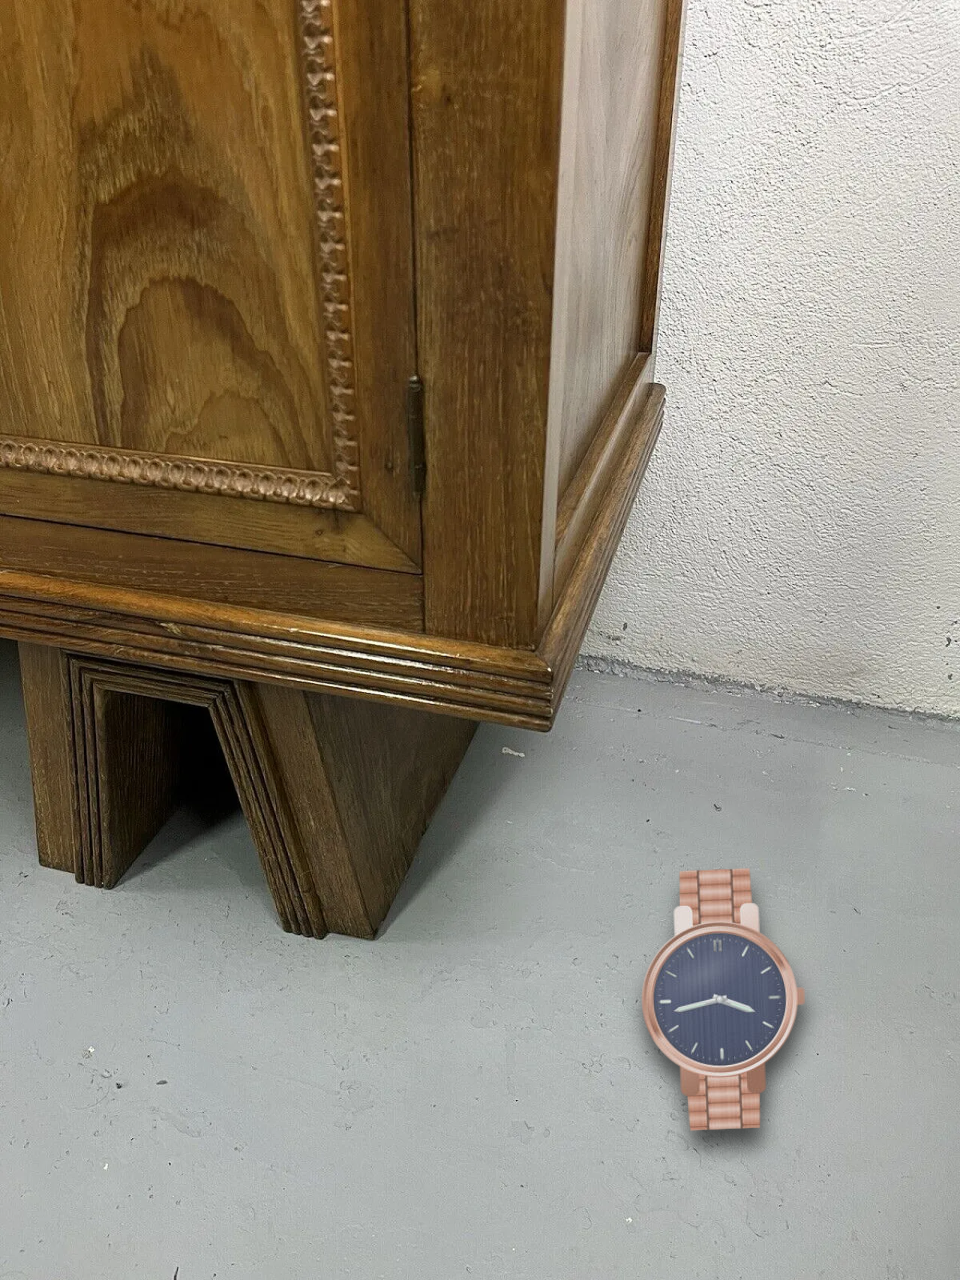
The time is **3:43**
